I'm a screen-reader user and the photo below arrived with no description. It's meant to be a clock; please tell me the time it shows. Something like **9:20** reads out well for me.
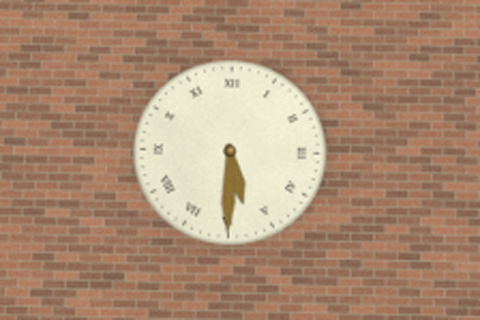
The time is **5:30**
